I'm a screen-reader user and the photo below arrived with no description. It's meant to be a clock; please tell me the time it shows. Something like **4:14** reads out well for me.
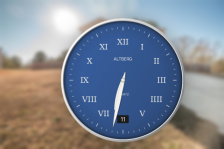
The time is **6:32**
